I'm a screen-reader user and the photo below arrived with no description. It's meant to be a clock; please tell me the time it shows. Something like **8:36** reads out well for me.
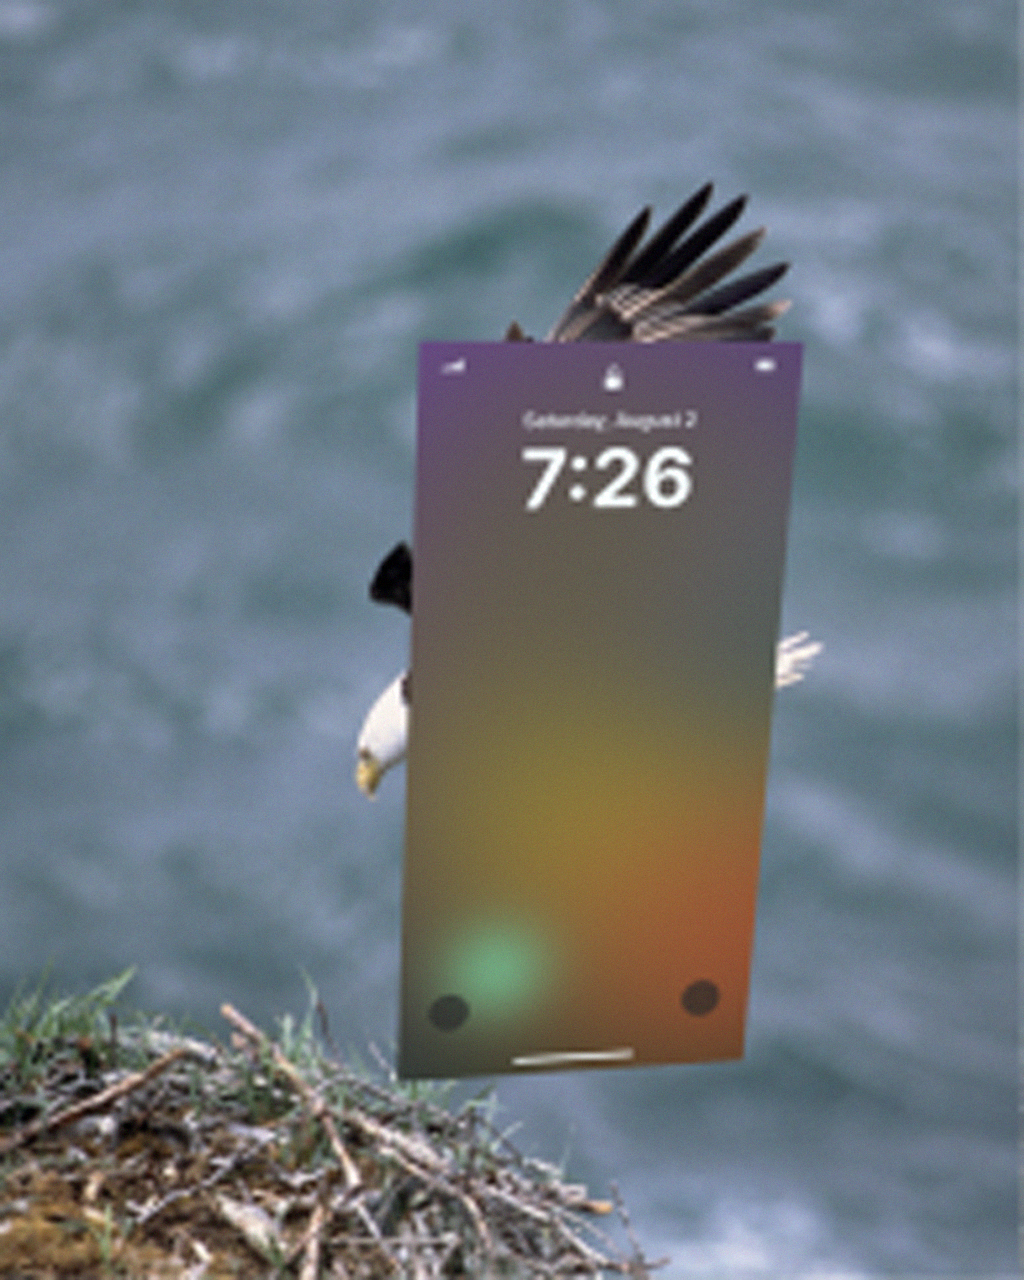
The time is **7:26**
